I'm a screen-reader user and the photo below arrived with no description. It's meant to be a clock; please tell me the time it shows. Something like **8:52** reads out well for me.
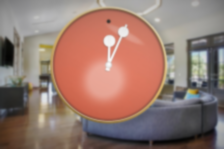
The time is **12:04**
